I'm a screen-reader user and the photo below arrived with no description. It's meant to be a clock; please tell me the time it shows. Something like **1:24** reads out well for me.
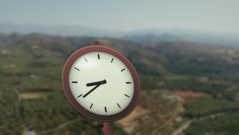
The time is **8:39**
